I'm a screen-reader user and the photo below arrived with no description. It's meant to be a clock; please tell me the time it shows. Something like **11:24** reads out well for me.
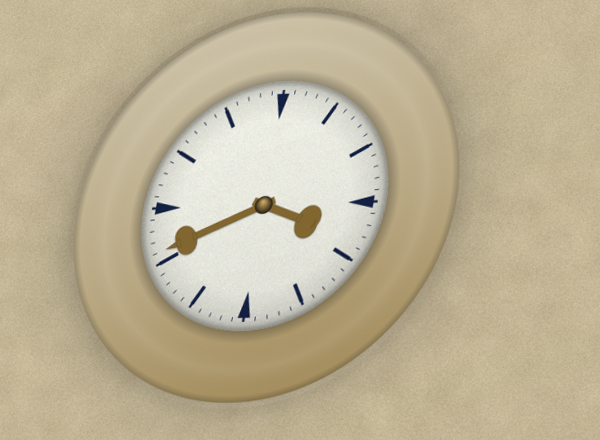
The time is **3:41**
